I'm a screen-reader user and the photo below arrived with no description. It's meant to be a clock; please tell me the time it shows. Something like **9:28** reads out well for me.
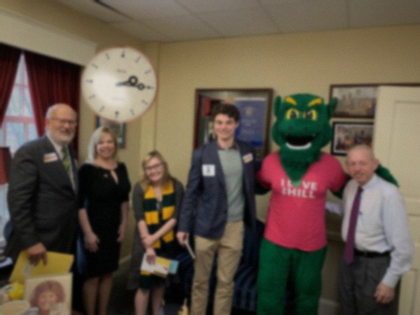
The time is **2:15**
